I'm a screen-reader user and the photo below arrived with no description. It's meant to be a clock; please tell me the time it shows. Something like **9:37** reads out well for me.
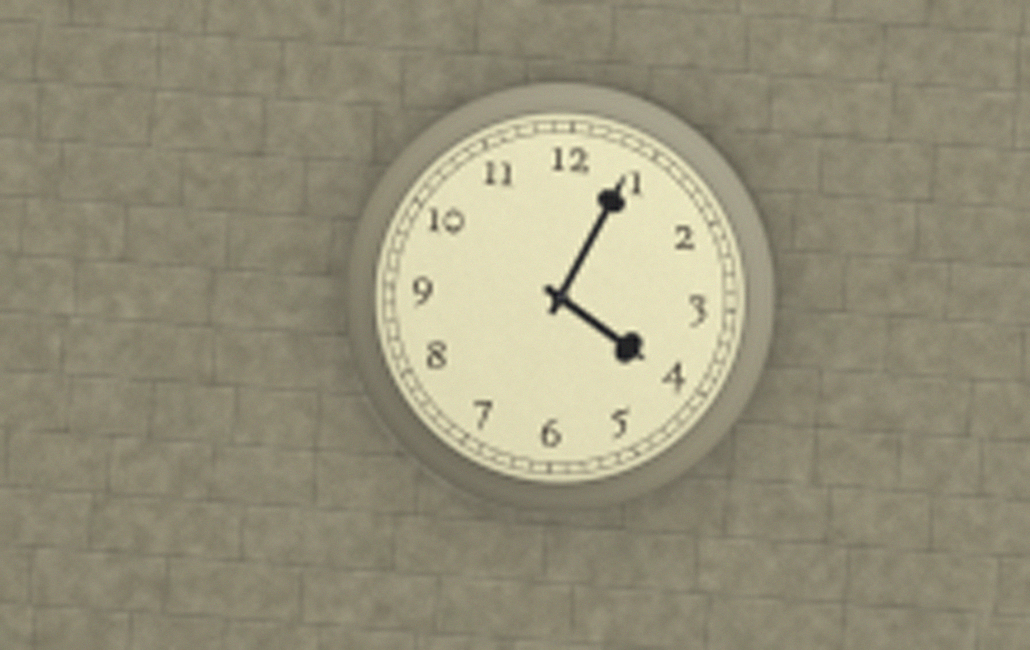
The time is **4:04**
